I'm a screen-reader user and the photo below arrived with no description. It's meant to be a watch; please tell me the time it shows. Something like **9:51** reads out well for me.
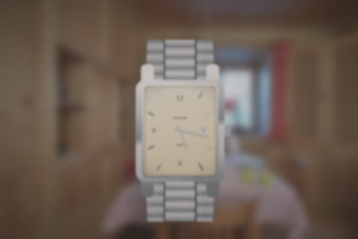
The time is **5:17**
